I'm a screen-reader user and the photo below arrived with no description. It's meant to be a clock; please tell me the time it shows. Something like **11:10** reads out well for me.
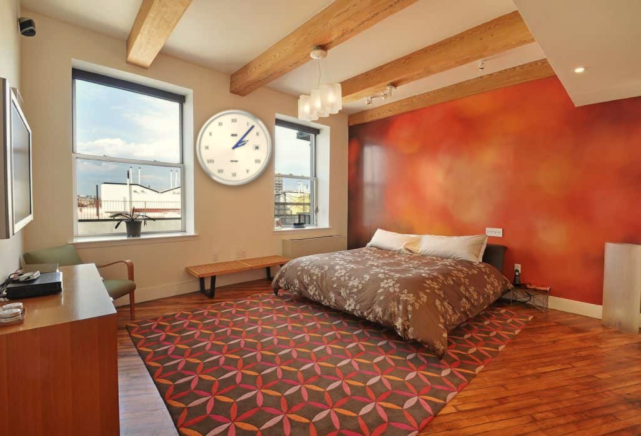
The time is **2:07**
